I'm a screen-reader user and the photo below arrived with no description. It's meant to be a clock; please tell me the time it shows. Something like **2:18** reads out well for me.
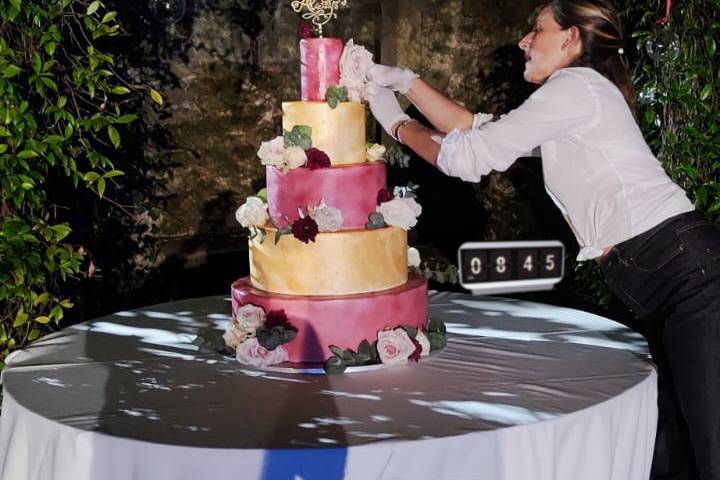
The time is **8:45**
